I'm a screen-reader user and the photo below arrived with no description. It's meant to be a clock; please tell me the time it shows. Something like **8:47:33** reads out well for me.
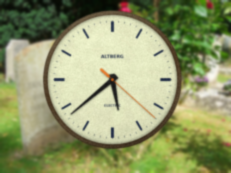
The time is **5:38:22**
